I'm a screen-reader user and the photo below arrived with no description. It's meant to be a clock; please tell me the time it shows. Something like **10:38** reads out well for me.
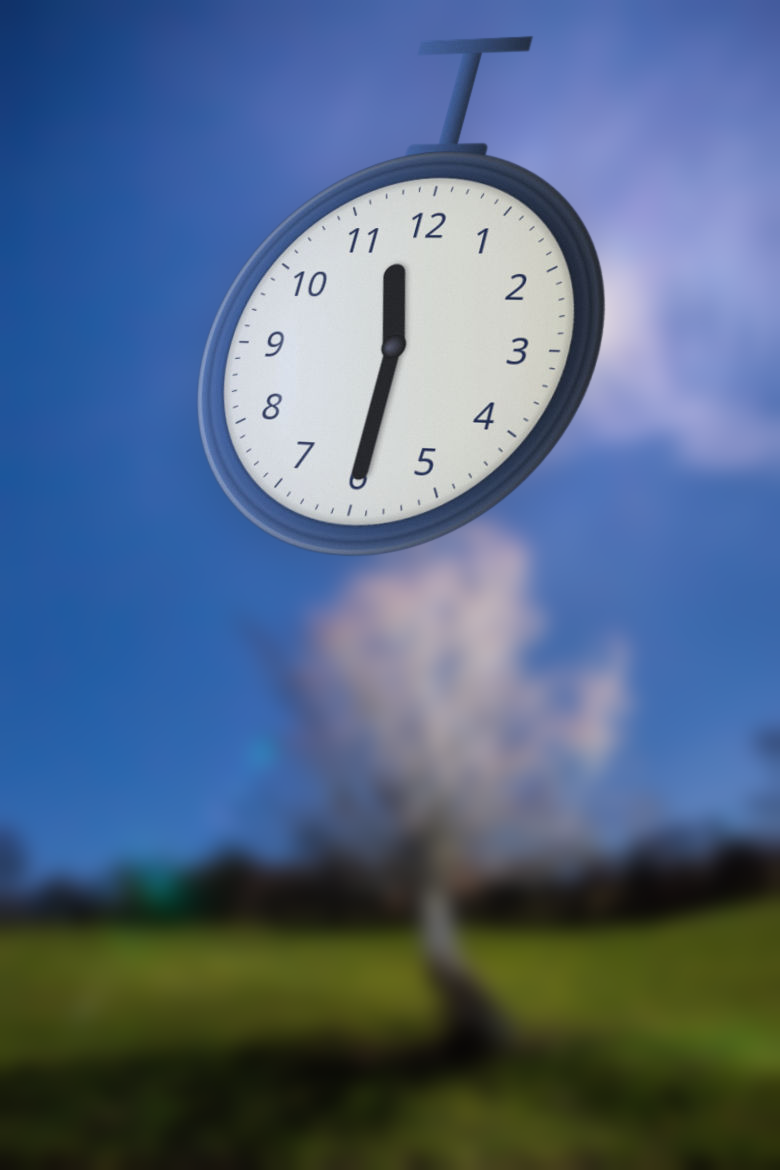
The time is **11:30**
